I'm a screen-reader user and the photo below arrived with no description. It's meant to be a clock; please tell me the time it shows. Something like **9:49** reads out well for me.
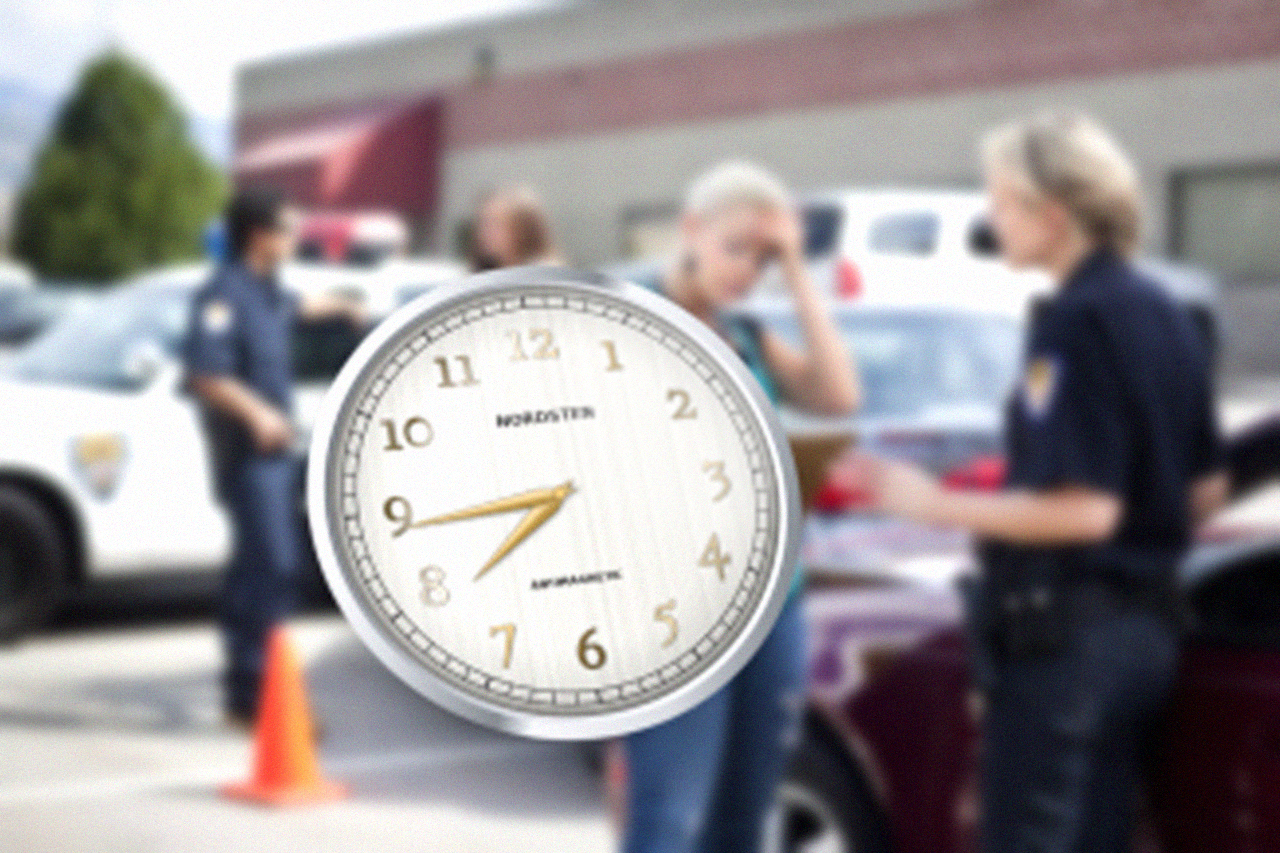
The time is **7:44**
